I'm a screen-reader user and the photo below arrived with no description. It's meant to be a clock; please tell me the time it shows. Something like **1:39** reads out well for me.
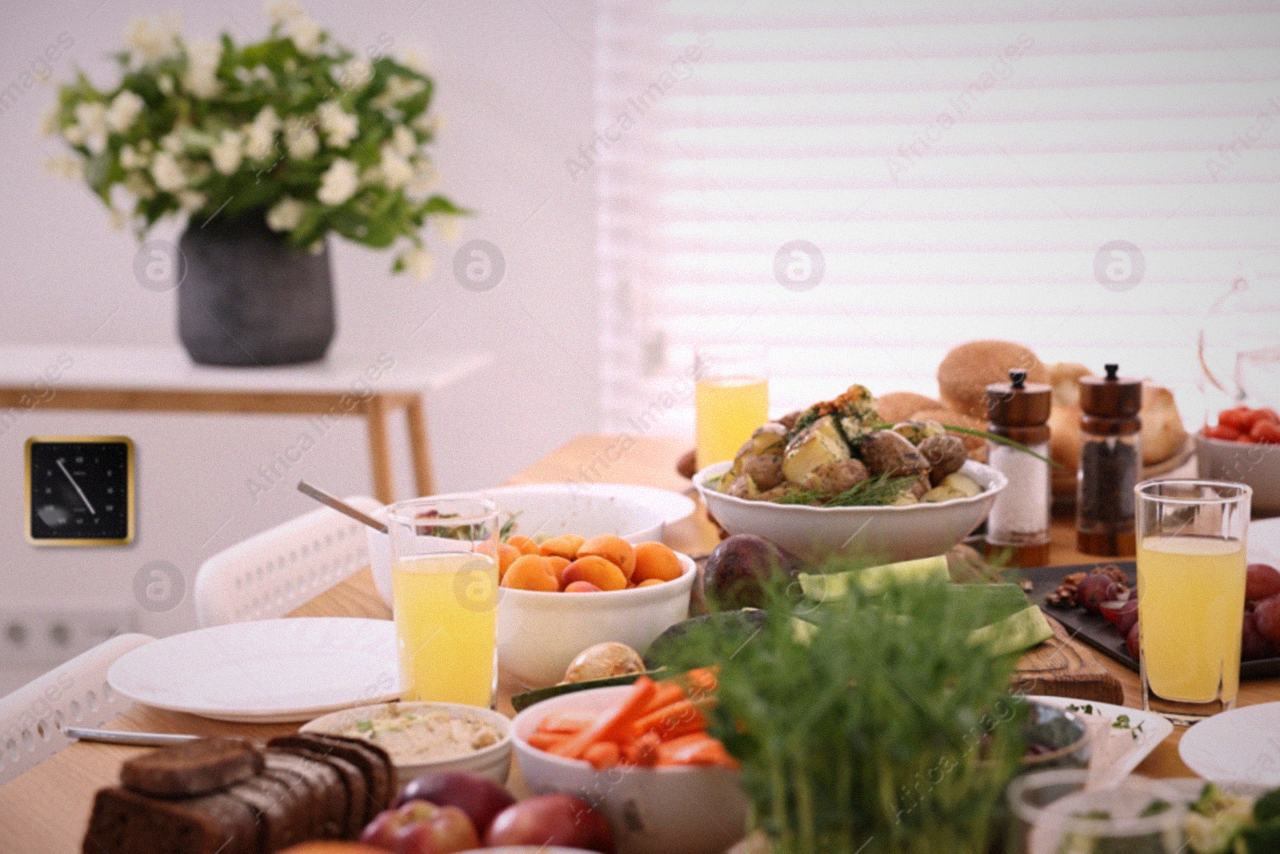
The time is **4:54**
